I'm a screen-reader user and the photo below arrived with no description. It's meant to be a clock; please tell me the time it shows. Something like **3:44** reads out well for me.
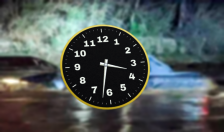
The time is **3:32**
